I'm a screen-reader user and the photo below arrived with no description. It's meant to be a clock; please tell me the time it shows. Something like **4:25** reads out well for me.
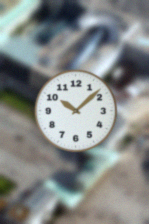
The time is **10:08**
